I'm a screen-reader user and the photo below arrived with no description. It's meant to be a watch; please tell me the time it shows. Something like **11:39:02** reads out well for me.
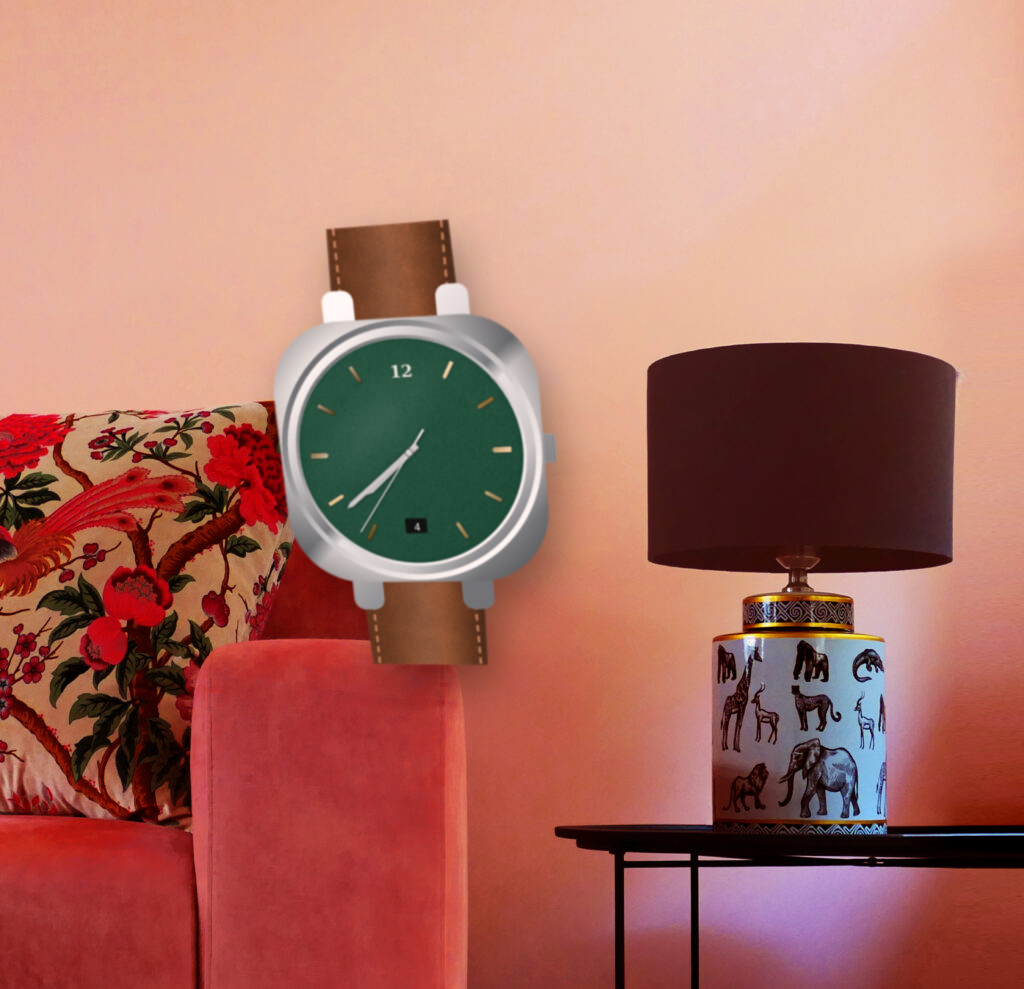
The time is **7:38:36**
